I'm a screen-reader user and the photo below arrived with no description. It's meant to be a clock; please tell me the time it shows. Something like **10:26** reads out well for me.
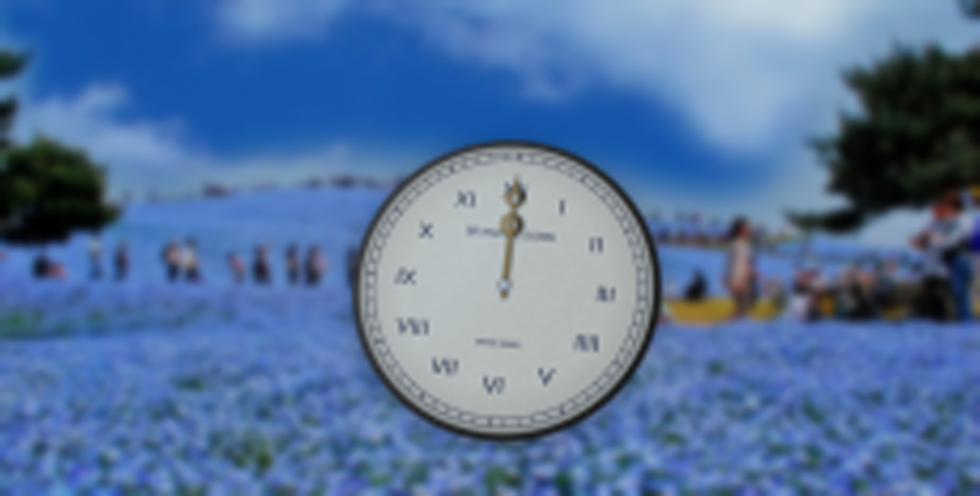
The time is **12:00**
